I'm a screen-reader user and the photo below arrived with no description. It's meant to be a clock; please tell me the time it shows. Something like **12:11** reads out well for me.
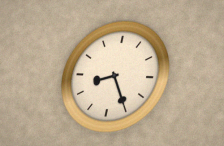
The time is **8:25**
